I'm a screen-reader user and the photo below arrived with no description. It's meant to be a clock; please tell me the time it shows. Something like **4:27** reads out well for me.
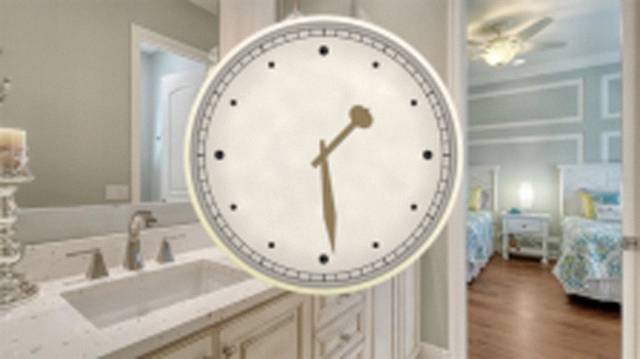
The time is **1:29**
